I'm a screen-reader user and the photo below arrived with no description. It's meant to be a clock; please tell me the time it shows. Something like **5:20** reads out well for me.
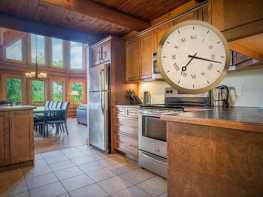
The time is **7:17**
